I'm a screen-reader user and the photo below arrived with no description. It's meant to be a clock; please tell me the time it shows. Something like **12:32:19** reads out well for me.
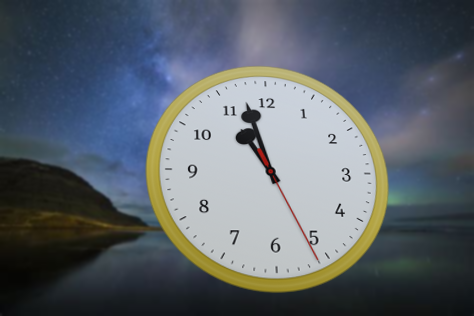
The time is **10:57:26**
